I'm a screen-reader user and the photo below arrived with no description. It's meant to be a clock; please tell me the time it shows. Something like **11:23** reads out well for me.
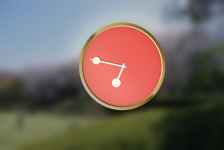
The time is **6:47**
